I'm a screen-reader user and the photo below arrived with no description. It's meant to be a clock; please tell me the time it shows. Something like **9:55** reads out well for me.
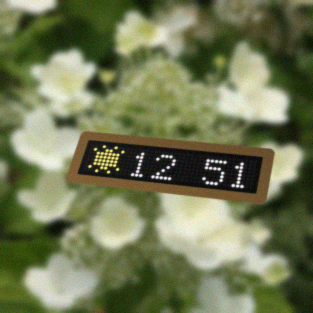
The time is **12:51**
